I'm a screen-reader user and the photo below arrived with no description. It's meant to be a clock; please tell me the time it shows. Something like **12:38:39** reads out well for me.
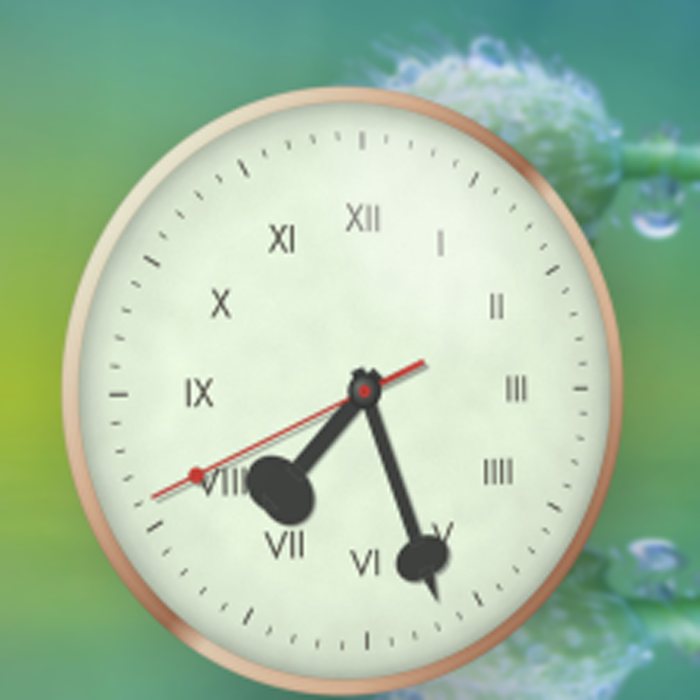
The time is **7:26:41**
